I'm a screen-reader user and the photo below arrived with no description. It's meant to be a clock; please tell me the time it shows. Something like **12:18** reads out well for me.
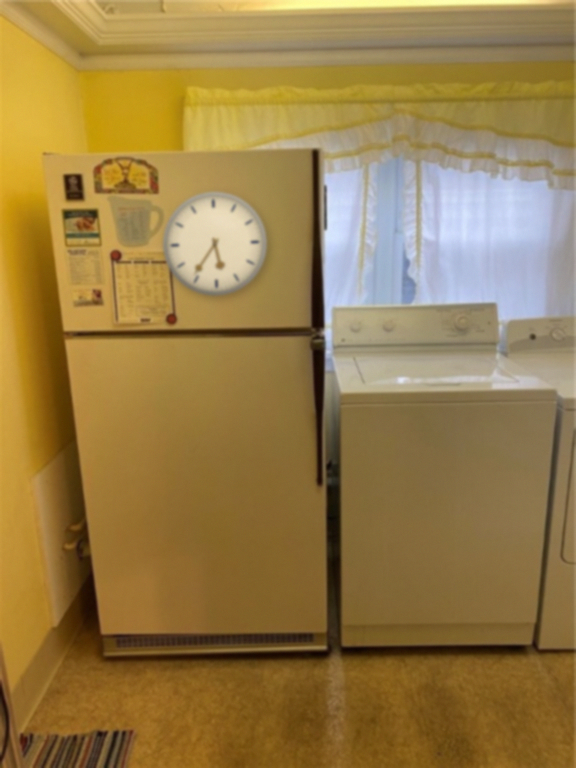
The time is **5:36**
